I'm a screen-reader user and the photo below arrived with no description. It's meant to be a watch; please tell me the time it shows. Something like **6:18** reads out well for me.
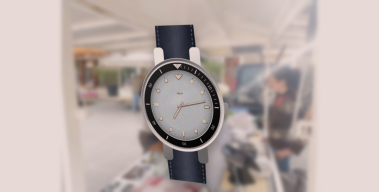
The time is **7:13**
